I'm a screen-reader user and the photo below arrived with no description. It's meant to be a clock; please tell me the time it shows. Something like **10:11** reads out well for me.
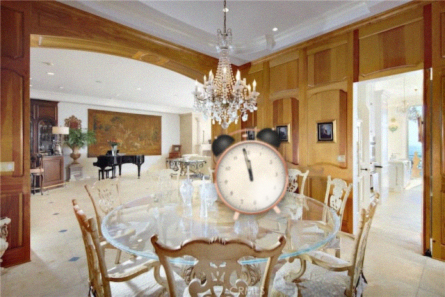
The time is **11:59**
